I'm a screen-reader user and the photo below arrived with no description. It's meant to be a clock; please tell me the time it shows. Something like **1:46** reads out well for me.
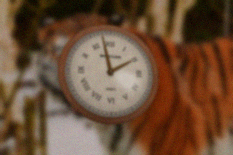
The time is **1:58**
